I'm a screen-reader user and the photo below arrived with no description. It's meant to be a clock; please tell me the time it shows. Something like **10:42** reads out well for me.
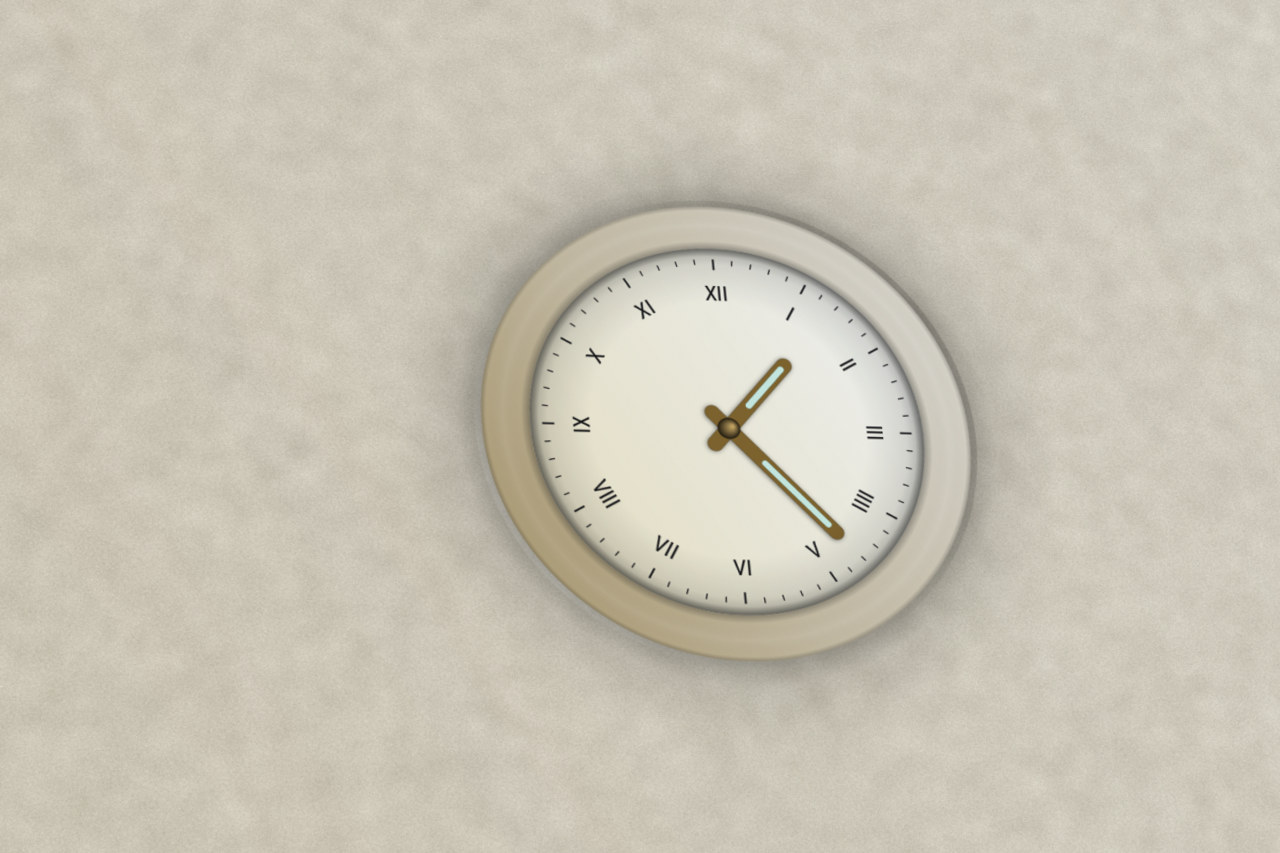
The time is **1:23**
